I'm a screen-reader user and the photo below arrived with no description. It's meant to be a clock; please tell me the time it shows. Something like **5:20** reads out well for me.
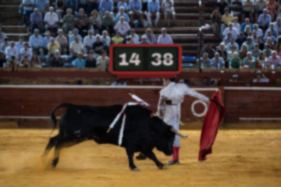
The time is **14:38**
